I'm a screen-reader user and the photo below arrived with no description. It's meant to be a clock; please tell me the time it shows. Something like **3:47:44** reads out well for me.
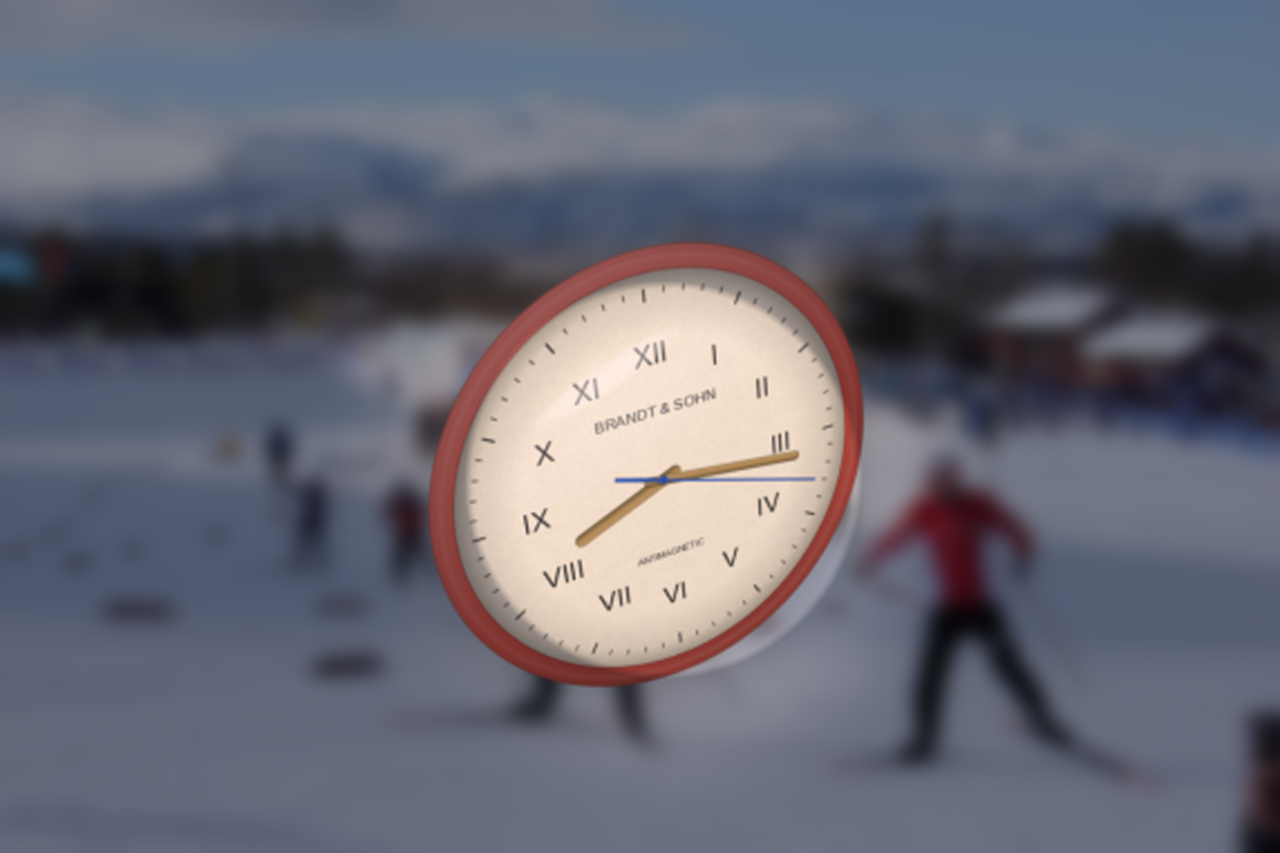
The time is **8:16:18**
